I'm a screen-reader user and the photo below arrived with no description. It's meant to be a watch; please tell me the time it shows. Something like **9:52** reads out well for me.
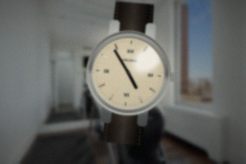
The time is **4:54**
